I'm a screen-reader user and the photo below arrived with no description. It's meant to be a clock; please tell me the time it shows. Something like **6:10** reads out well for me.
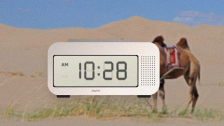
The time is **10:28**
